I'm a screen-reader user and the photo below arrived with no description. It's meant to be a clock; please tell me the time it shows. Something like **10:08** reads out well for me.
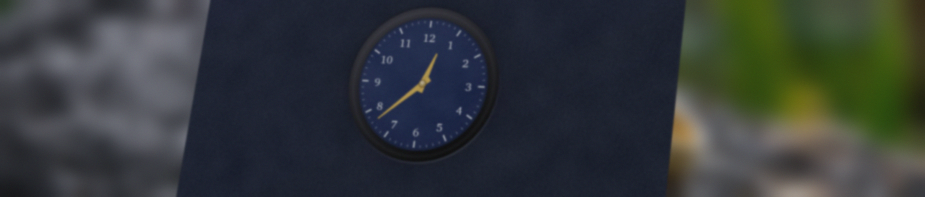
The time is **12:38**
